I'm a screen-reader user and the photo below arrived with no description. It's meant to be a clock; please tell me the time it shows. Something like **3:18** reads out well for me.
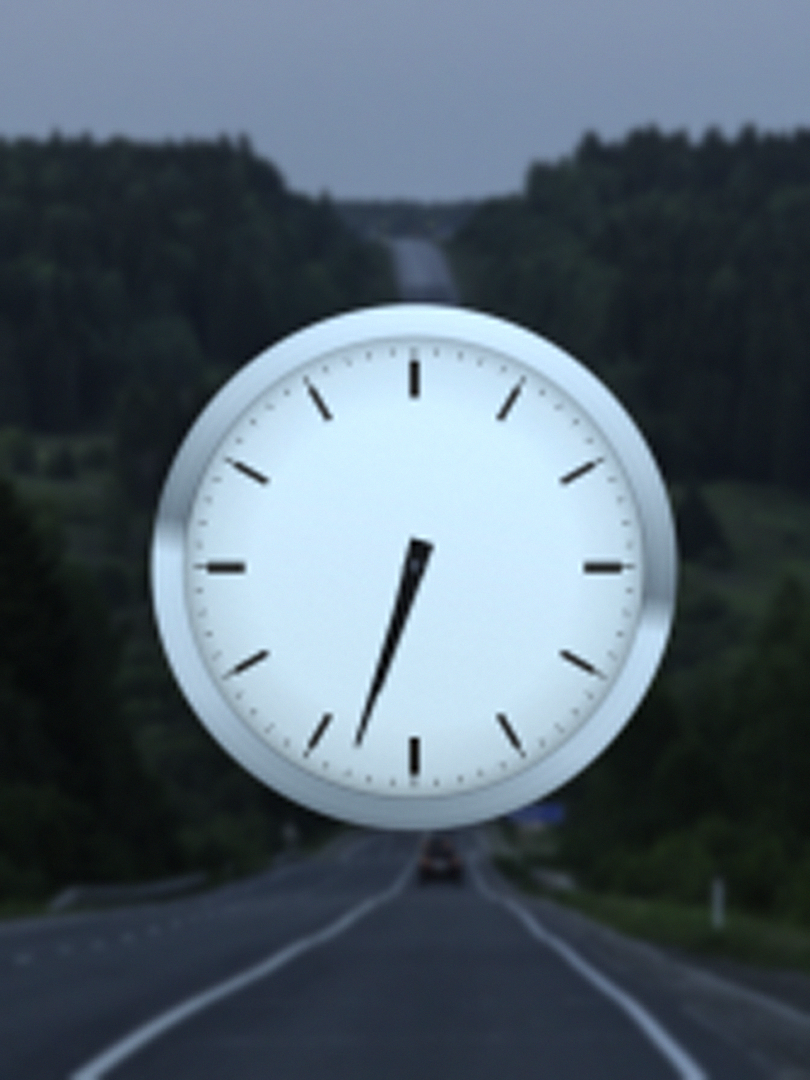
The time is **6:33**
